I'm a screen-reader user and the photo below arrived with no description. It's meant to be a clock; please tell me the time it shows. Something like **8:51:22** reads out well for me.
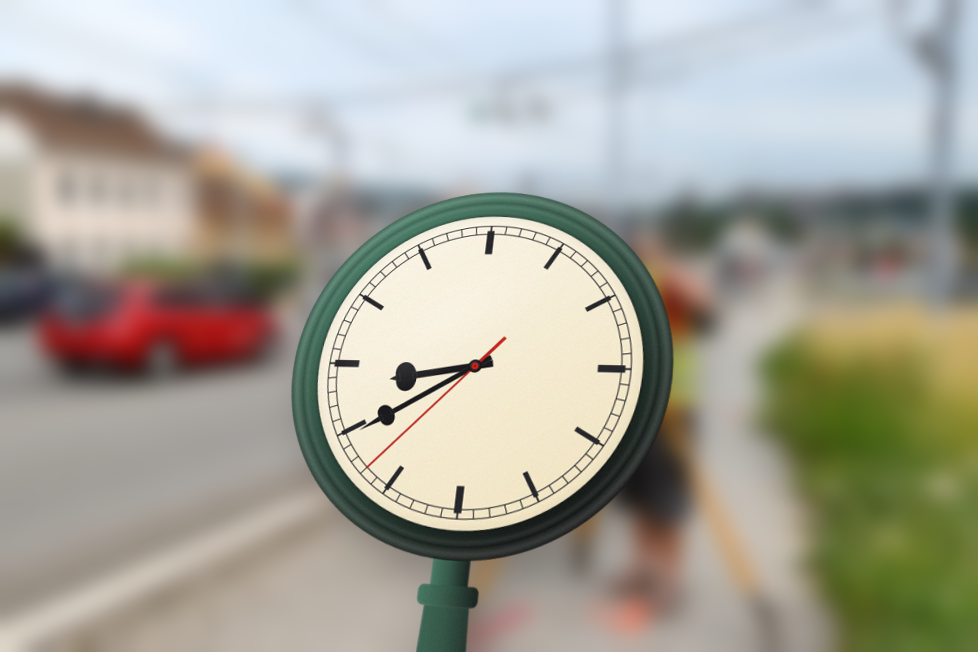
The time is **8:39:37**
